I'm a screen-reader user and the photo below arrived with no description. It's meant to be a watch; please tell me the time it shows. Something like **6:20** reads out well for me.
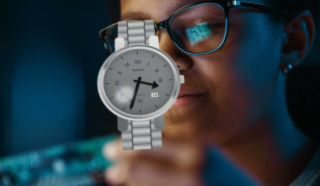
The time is **3:33**
